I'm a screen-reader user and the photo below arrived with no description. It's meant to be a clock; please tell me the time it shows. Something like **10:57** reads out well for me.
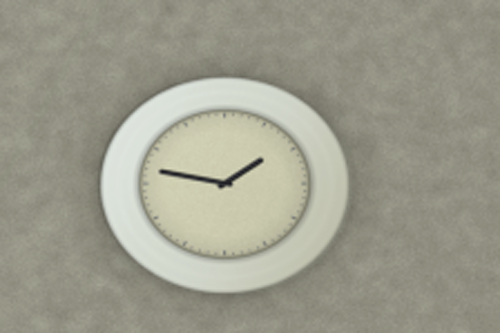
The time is **1:47**
